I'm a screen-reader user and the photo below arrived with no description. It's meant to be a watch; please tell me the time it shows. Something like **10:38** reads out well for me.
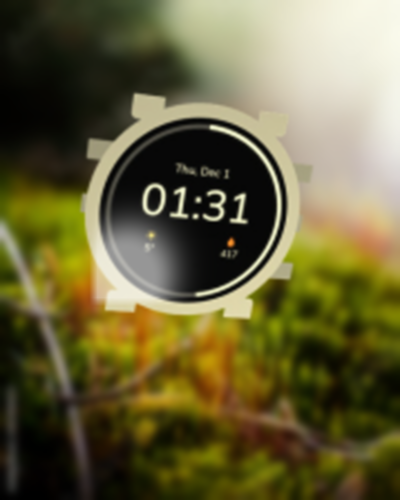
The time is **1:31**
